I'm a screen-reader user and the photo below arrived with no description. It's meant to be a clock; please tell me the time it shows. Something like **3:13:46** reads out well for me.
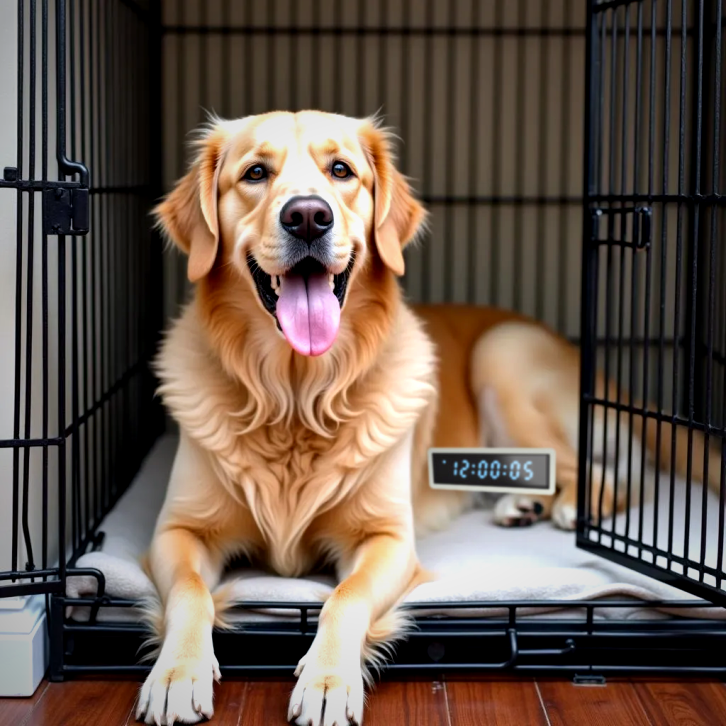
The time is **12:00:05**
